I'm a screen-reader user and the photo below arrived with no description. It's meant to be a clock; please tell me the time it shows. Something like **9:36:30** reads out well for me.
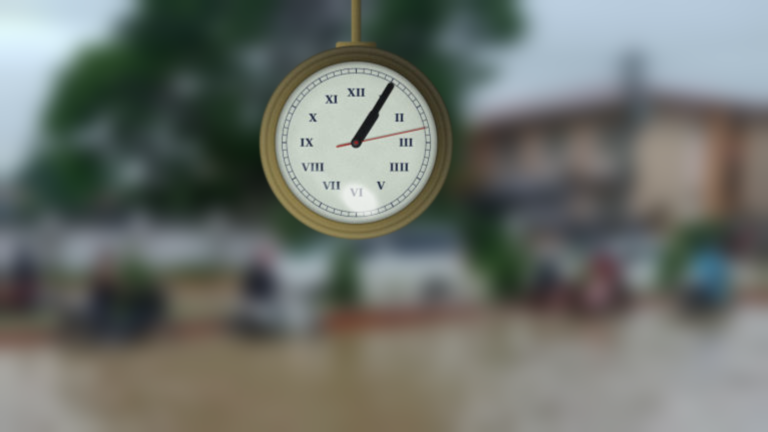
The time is **1:05:13**
